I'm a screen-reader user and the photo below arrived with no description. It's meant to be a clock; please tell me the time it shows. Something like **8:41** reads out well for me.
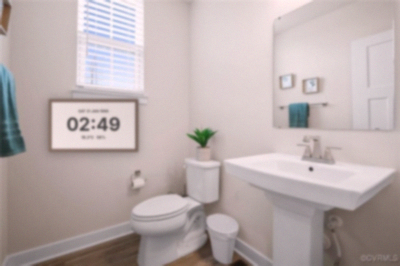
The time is **2:49**
